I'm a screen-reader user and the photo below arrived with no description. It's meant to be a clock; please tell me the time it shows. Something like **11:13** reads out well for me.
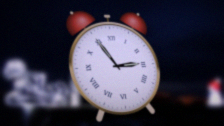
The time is **2:55**
